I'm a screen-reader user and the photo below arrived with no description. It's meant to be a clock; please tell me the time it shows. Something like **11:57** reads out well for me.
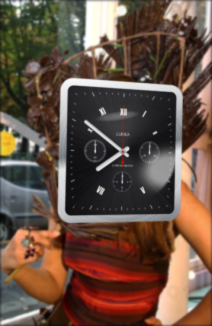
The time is **7:51**
